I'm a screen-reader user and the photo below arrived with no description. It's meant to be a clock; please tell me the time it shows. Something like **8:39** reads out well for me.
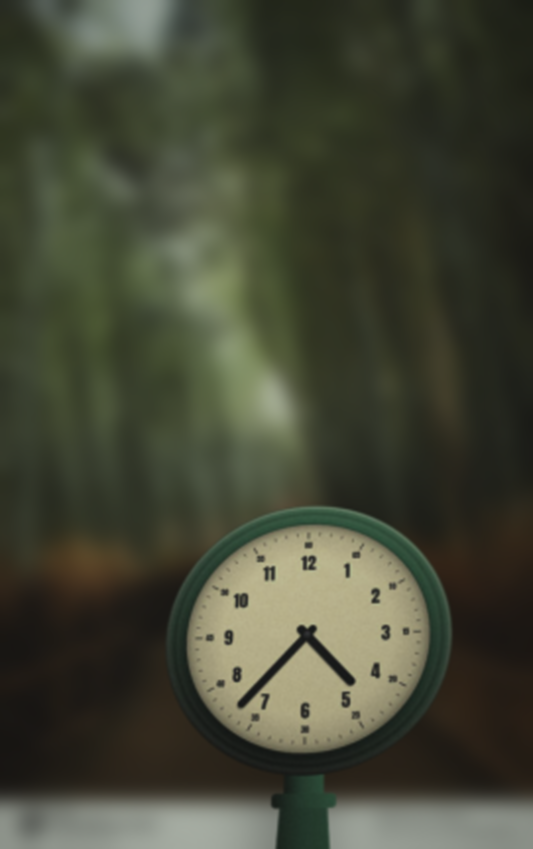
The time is **4:37**
